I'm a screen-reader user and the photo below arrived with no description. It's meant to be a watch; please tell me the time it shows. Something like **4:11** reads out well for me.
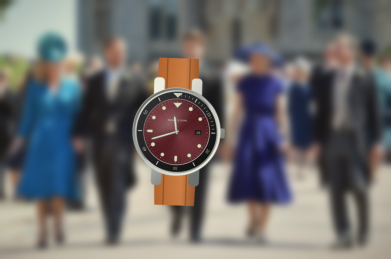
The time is **11:42**
